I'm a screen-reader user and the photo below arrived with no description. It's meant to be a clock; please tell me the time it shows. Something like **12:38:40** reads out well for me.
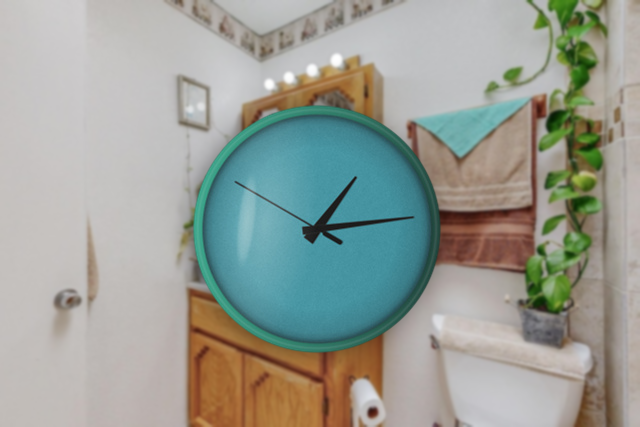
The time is **1:13:50**
